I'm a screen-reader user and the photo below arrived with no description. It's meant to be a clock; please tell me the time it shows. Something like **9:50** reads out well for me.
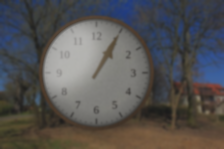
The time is **1:05**
